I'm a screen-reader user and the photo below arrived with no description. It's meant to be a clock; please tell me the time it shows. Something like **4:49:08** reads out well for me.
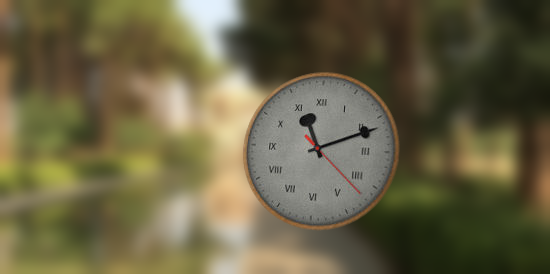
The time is **11:11:22**
